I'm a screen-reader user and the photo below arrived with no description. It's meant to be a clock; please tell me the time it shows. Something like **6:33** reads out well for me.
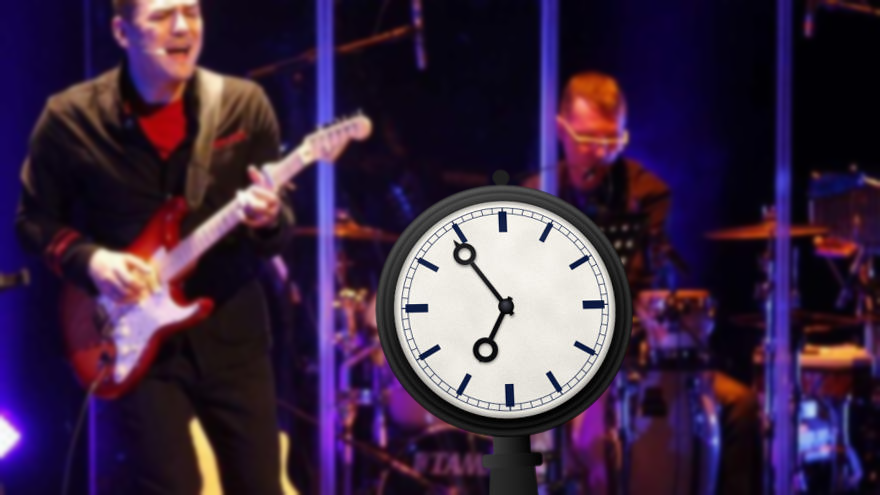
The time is **6:54**
